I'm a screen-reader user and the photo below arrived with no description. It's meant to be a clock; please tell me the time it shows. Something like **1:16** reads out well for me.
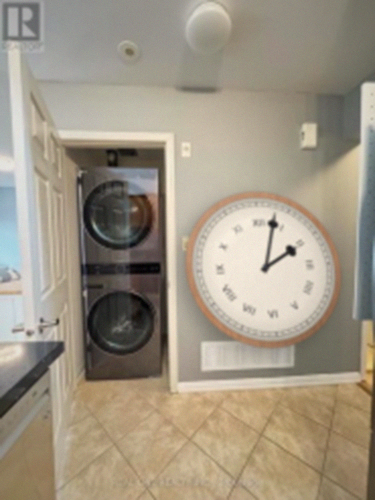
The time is **2:03**
